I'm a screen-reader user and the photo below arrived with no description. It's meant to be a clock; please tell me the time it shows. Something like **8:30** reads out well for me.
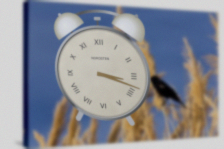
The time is **3:18**
